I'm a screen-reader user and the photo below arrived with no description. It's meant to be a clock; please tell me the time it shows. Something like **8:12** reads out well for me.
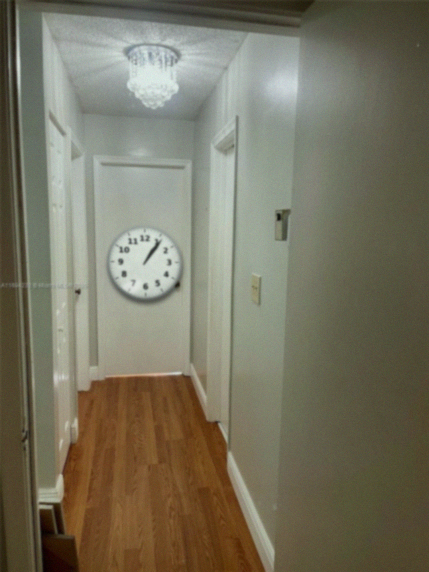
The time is **1:06**
